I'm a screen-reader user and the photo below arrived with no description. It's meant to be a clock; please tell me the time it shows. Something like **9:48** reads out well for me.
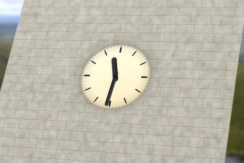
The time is **11:31**
